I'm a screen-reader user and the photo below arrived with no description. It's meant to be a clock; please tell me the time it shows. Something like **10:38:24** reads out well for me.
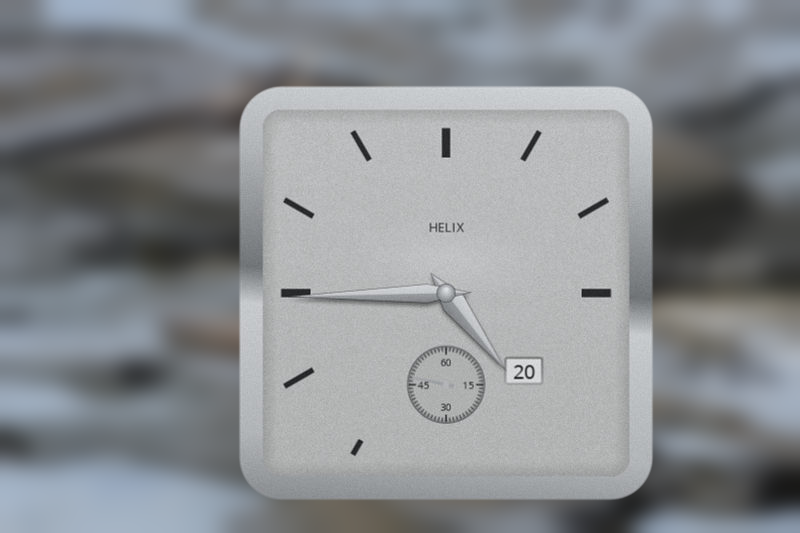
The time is **4:44:47**
